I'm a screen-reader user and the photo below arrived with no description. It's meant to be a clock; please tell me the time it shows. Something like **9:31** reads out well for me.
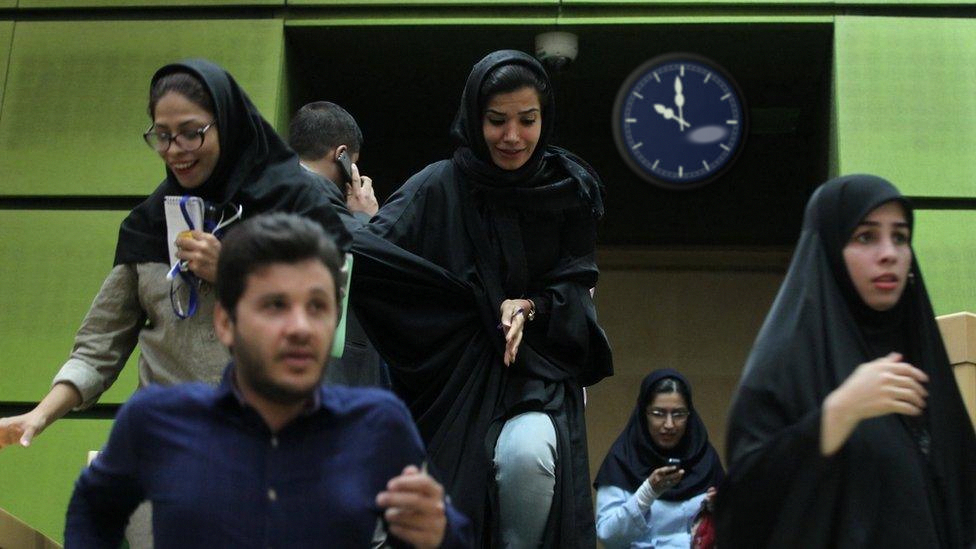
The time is **9:59**
